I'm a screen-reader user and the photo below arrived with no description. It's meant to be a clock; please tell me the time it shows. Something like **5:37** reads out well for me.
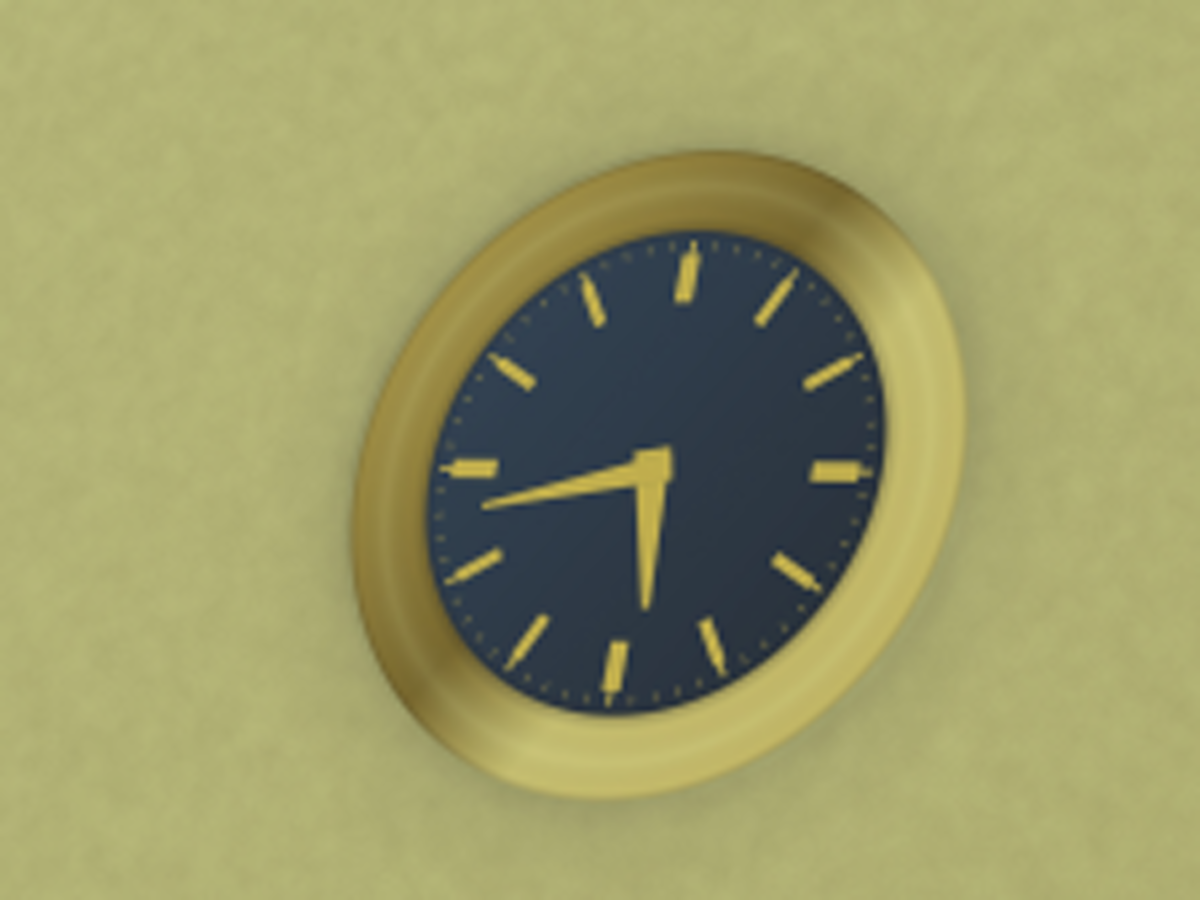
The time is **5:43**
